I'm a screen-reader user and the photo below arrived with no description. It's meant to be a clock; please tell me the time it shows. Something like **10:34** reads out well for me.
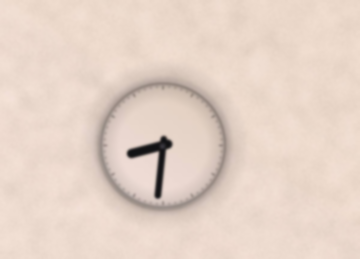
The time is **8:31**
